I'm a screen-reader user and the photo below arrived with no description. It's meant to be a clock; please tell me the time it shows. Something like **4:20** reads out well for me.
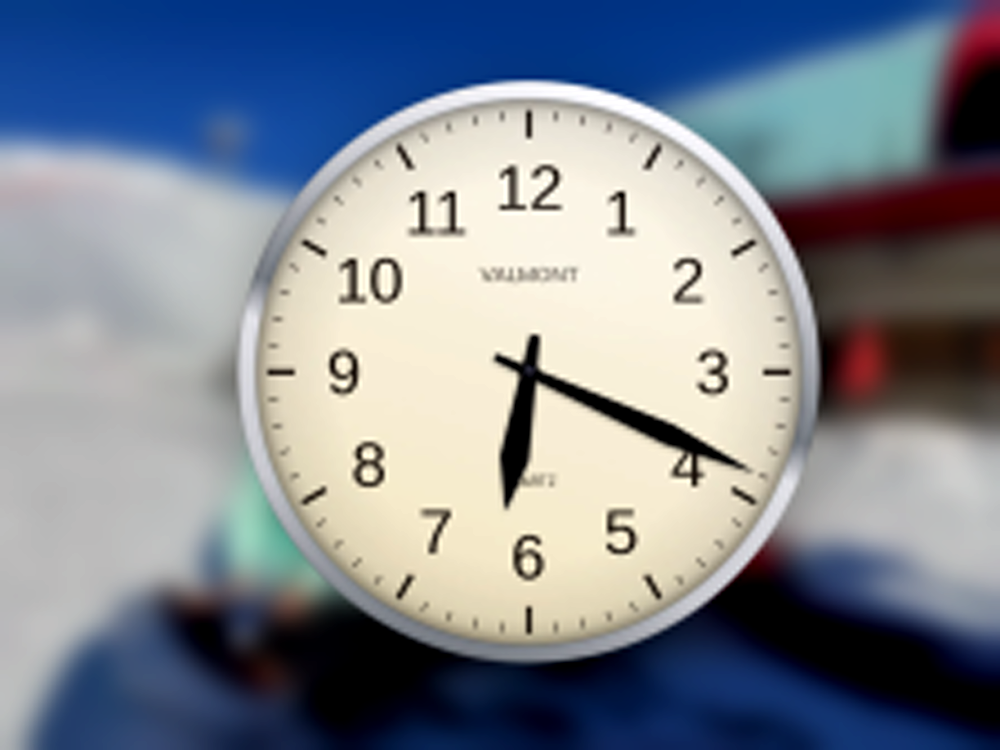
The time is **6:19**
